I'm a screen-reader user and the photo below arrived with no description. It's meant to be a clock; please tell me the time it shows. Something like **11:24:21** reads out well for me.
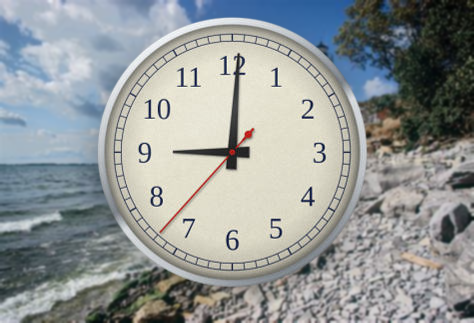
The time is **9:00:37**
